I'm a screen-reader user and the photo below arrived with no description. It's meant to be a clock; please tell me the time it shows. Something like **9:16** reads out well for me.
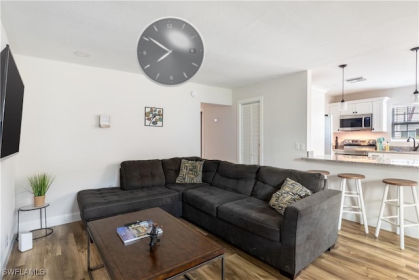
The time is **7:51**
